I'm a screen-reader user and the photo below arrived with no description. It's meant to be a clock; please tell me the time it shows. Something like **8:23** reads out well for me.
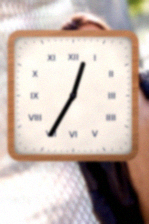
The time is **12:35**
